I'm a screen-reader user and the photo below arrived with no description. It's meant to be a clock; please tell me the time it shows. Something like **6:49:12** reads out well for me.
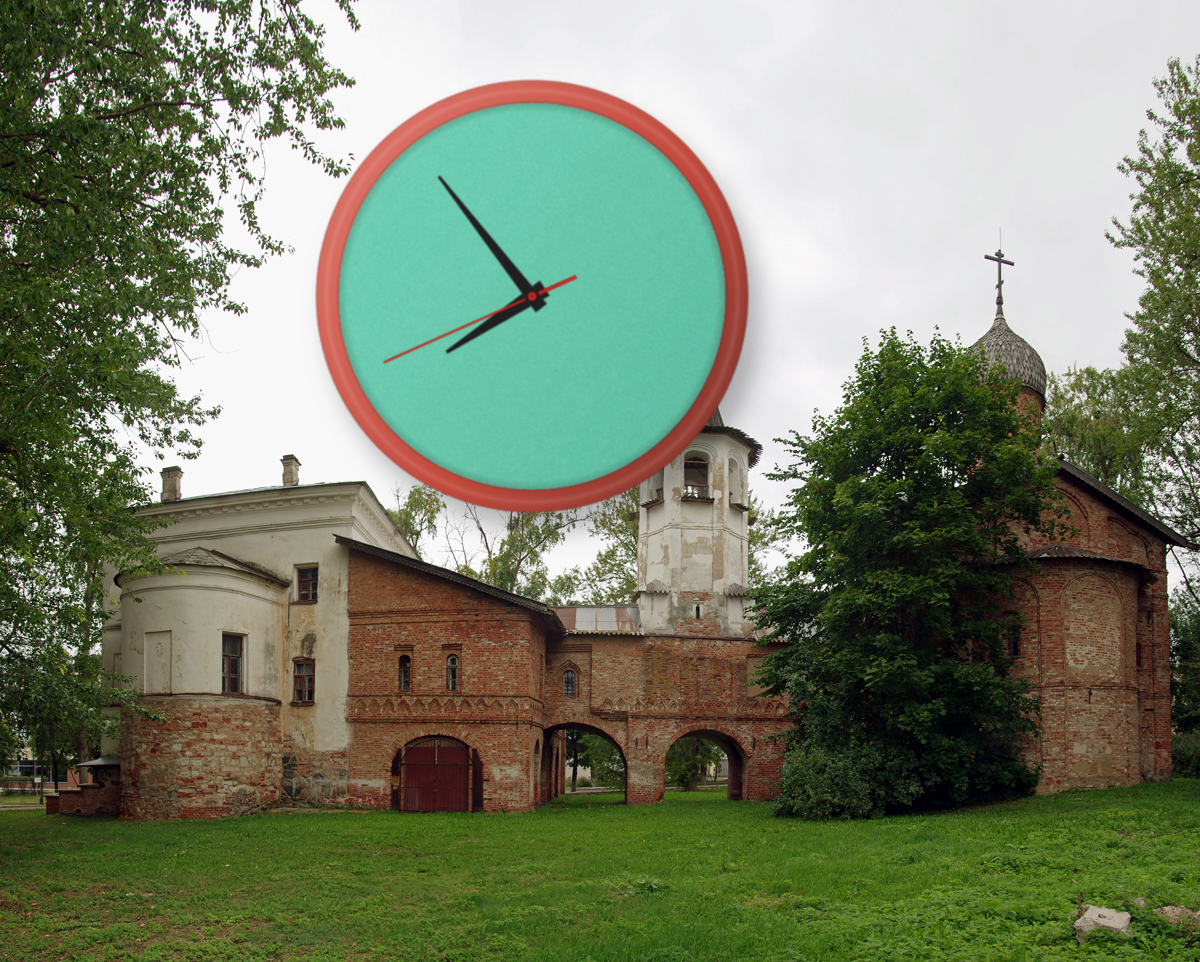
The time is **7:53:41**
